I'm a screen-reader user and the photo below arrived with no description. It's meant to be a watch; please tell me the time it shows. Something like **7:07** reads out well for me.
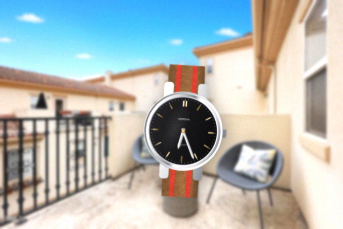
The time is **6:26**
